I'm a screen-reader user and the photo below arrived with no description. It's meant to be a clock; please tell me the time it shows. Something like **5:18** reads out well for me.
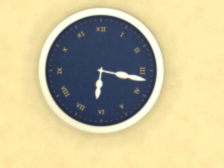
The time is **6:17**
